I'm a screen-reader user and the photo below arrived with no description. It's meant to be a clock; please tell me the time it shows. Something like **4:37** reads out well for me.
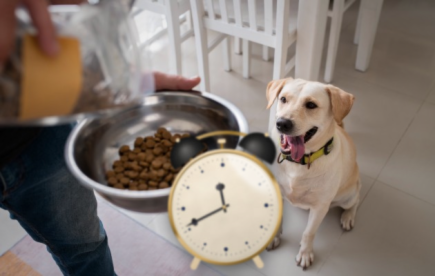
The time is **11:41**
